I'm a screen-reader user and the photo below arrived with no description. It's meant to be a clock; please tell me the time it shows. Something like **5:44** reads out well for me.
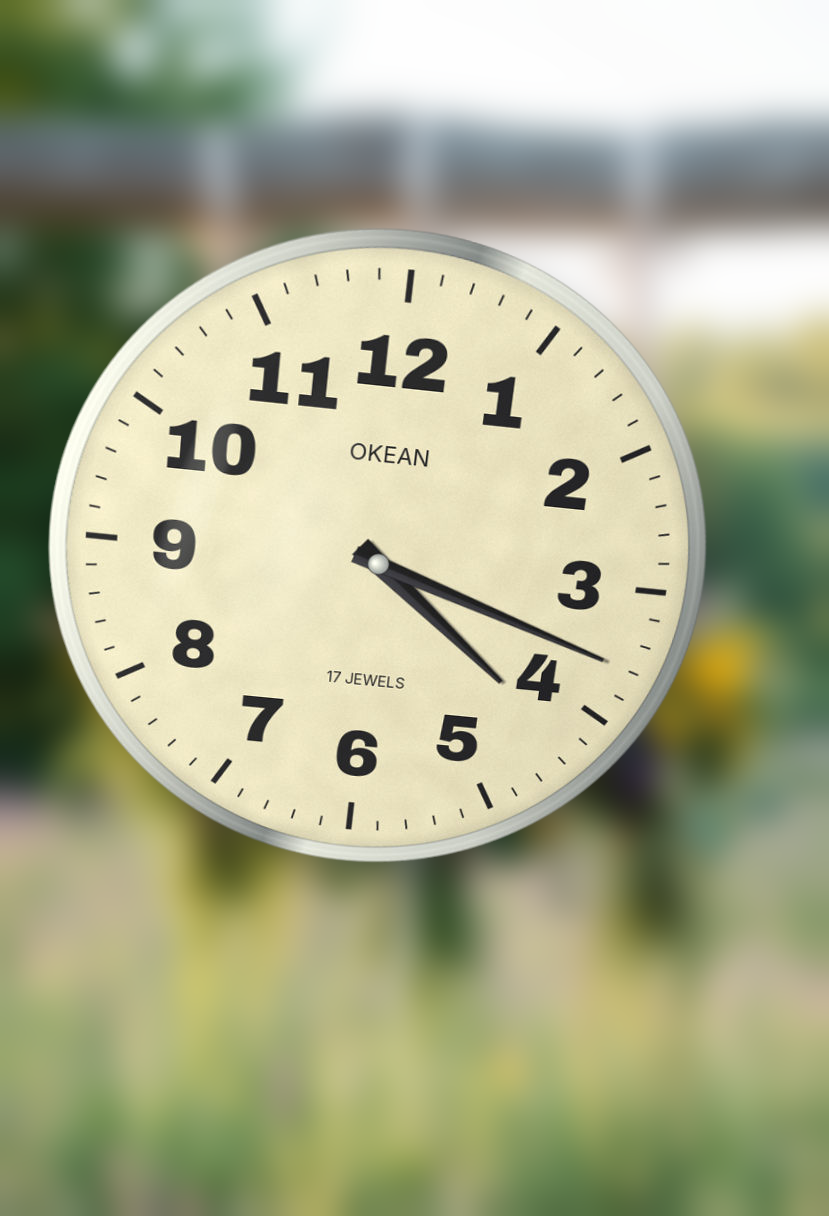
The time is **4:18**
